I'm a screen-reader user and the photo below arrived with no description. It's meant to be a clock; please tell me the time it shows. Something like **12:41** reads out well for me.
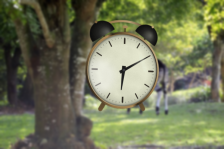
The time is **6:10**
